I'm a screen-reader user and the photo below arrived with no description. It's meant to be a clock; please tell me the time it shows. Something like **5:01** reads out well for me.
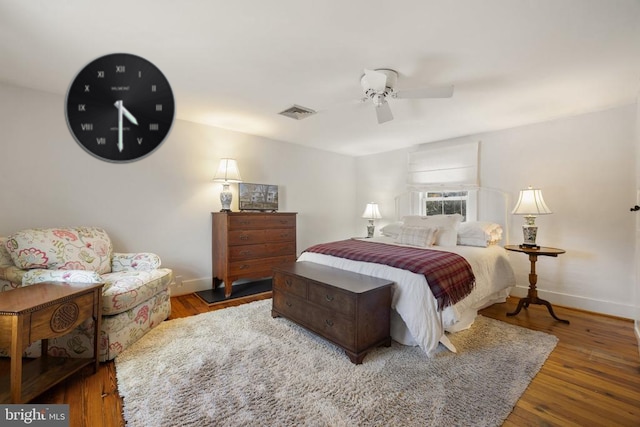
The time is **4:30**
